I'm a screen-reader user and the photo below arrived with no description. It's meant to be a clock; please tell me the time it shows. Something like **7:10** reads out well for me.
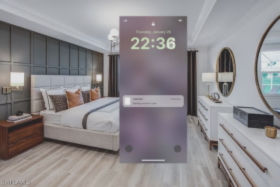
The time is **22:36**
